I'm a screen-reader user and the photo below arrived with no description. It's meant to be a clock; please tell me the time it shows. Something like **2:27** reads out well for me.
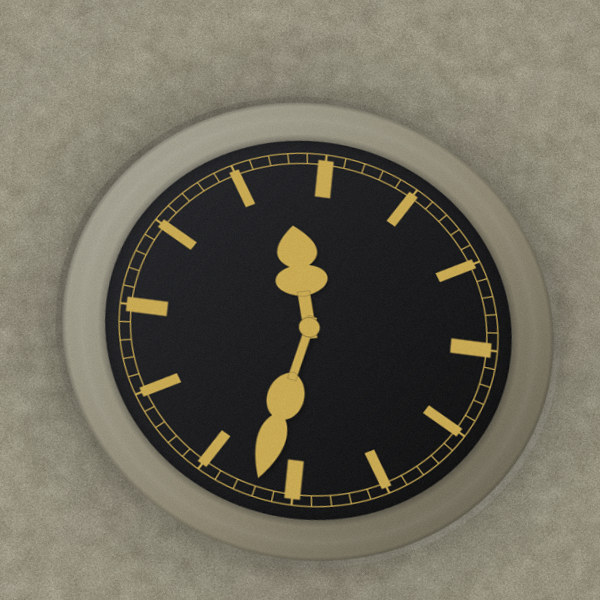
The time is **11:32**
